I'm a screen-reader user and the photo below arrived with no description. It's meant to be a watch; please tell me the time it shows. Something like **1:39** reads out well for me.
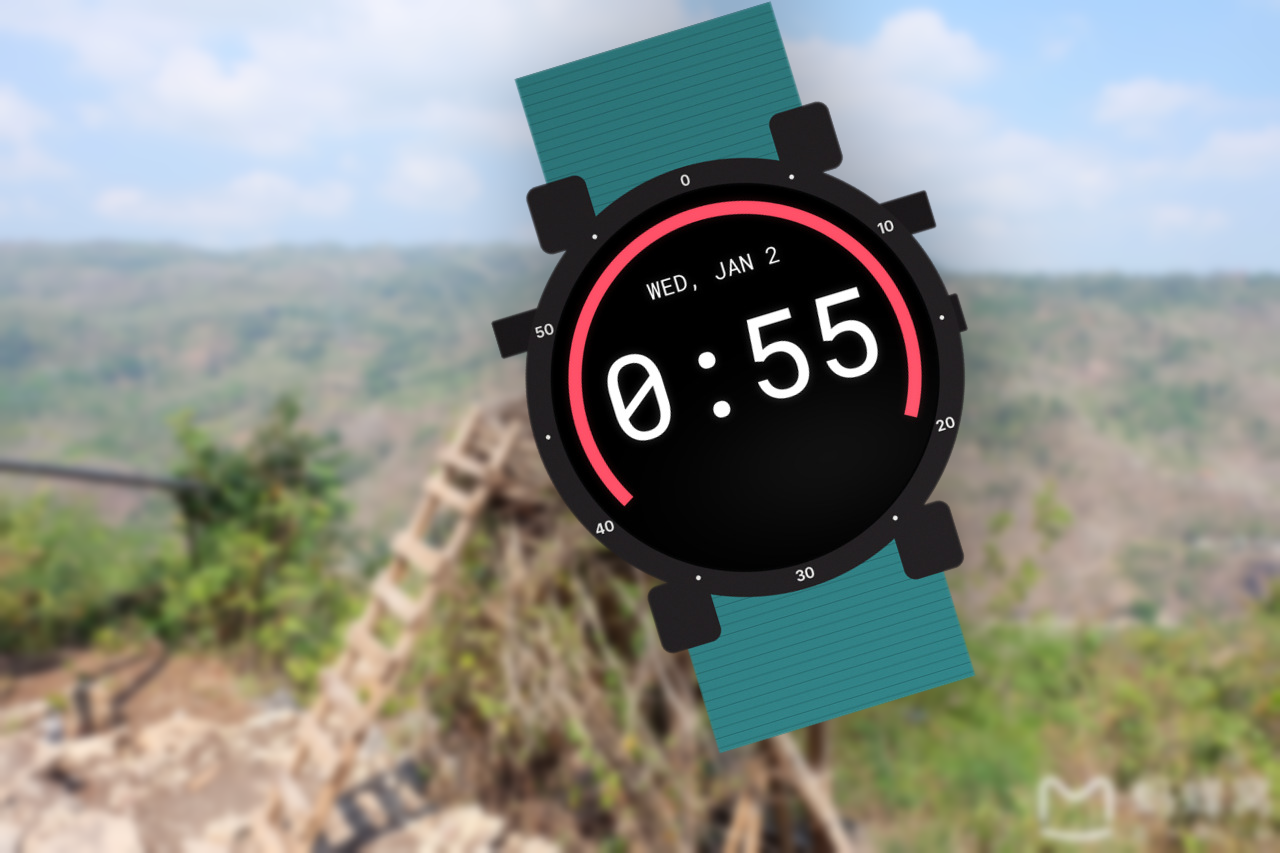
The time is **0:55**
